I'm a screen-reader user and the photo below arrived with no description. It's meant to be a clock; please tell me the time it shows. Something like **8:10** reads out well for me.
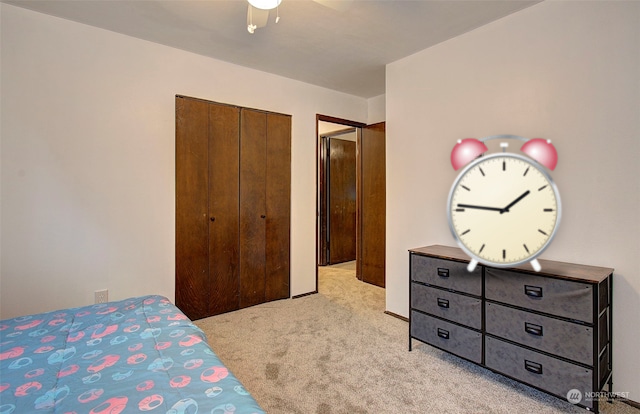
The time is **1:46**
